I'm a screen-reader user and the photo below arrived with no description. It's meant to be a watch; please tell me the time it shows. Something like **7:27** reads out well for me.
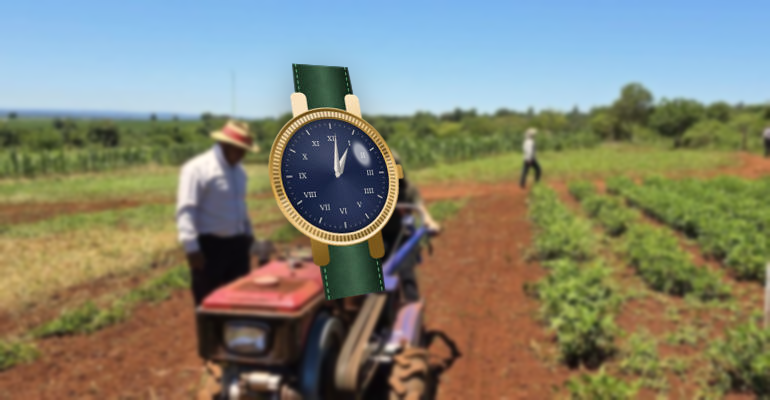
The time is **1:01**
